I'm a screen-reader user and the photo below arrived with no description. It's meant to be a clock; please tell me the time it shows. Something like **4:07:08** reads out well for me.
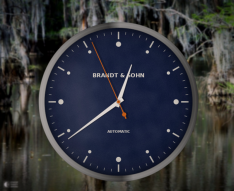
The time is **12:38:56**
